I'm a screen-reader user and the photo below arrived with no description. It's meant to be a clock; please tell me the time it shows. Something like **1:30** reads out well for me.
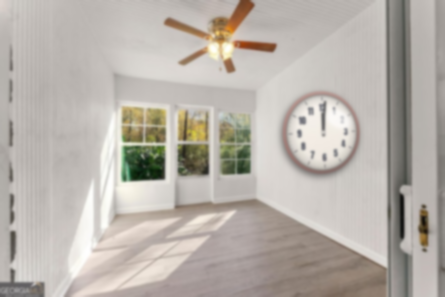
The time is **12:01**
